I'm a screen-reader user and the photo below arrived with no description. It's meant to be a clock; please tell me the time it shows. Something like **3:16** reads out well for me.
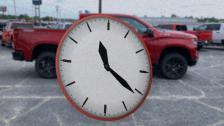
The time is **11:21**
